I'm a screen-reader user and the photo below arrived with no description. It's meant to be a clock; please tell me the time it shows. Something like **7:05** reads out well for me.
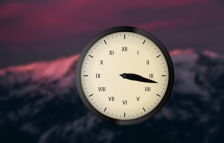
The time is **3:17**
